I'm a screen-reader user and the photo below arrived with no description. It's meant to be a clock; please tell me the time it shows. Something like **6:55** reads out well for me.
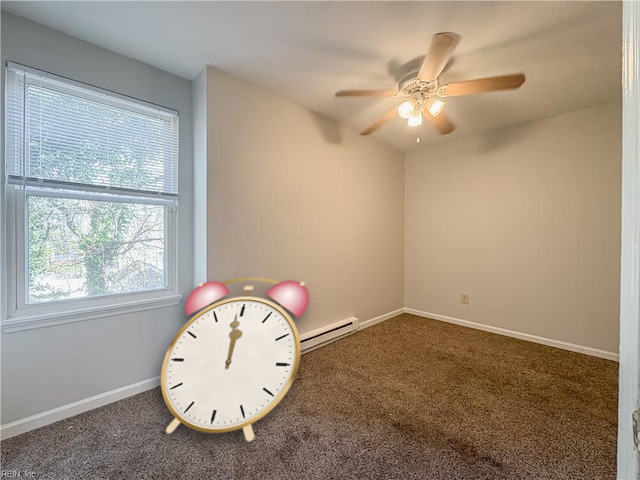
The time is **11:59**
